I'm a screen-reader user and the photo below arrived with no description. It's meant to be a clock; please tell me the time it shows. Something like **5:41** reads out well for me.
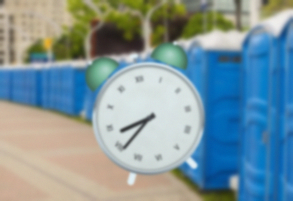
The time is **8:39**
